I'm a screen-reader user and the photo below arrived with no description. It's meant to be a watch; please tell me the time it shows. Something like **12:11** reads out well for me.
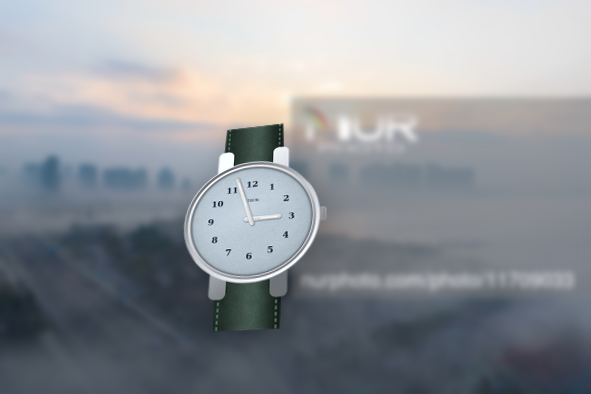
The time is **2:57**
